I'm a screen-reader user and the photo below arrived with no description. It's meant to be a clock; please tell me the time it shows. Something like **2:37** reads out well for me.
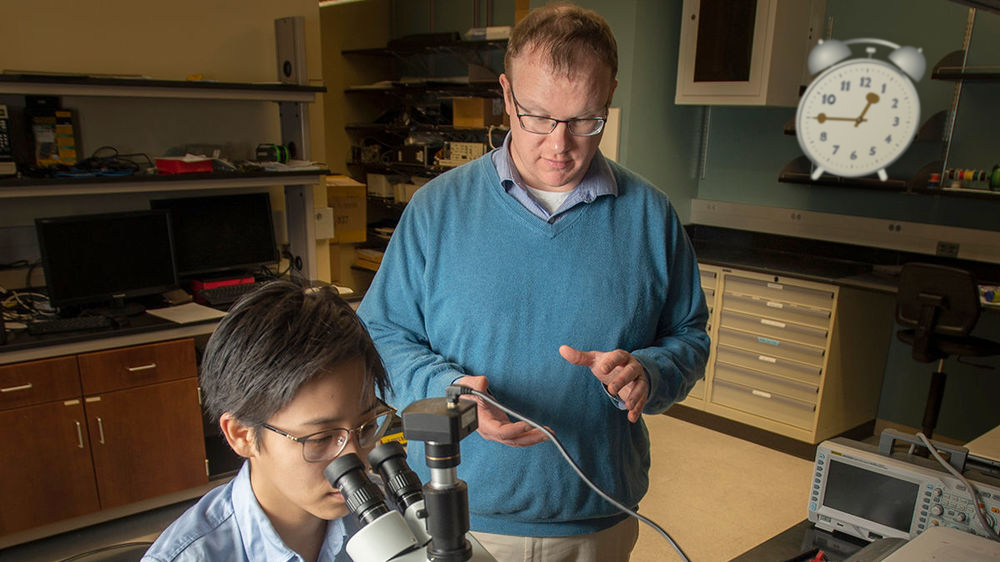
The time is **12:45**
